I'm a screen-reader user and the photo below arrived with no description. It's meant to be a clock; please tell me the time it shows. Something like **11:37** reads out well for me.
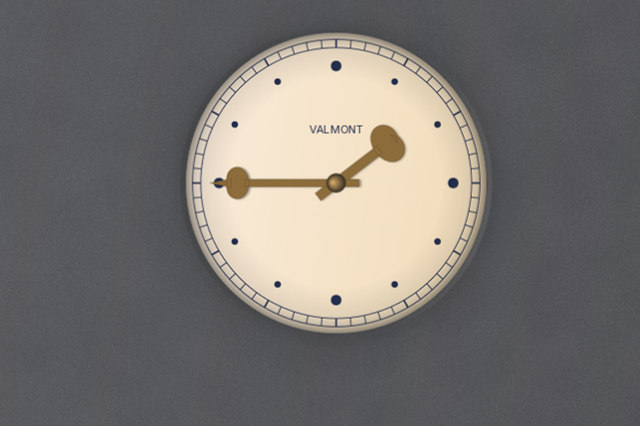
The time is **1:45**
